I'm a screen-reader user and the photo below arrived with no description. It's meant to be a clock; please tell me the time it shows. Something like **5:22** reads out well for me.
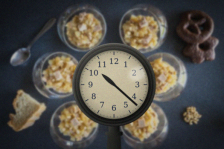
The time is **10:22**
